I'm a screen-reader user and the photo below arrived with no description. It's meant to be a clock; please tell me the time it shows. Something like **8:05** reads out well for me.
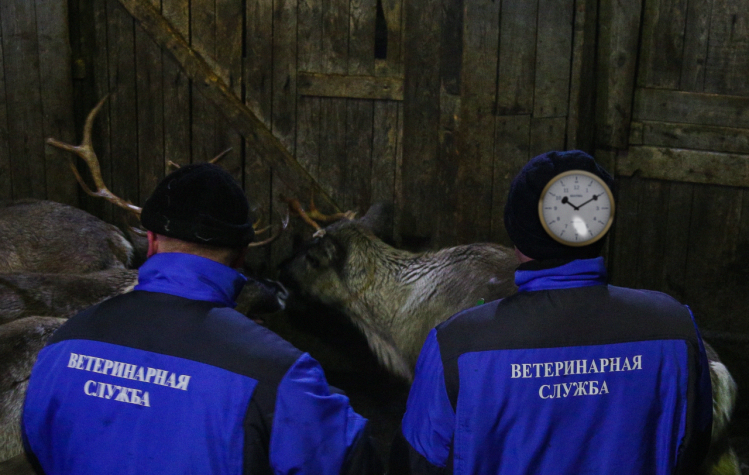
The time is **10:10**
